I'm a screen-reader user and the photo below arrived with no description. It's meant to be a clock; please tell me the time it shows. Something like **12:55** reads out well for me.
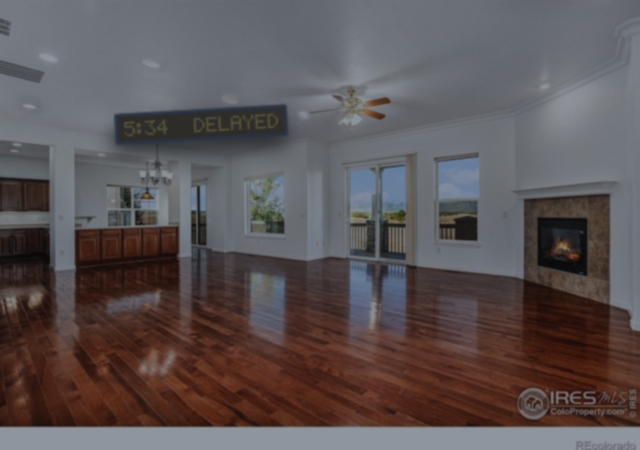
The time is **5:34**
